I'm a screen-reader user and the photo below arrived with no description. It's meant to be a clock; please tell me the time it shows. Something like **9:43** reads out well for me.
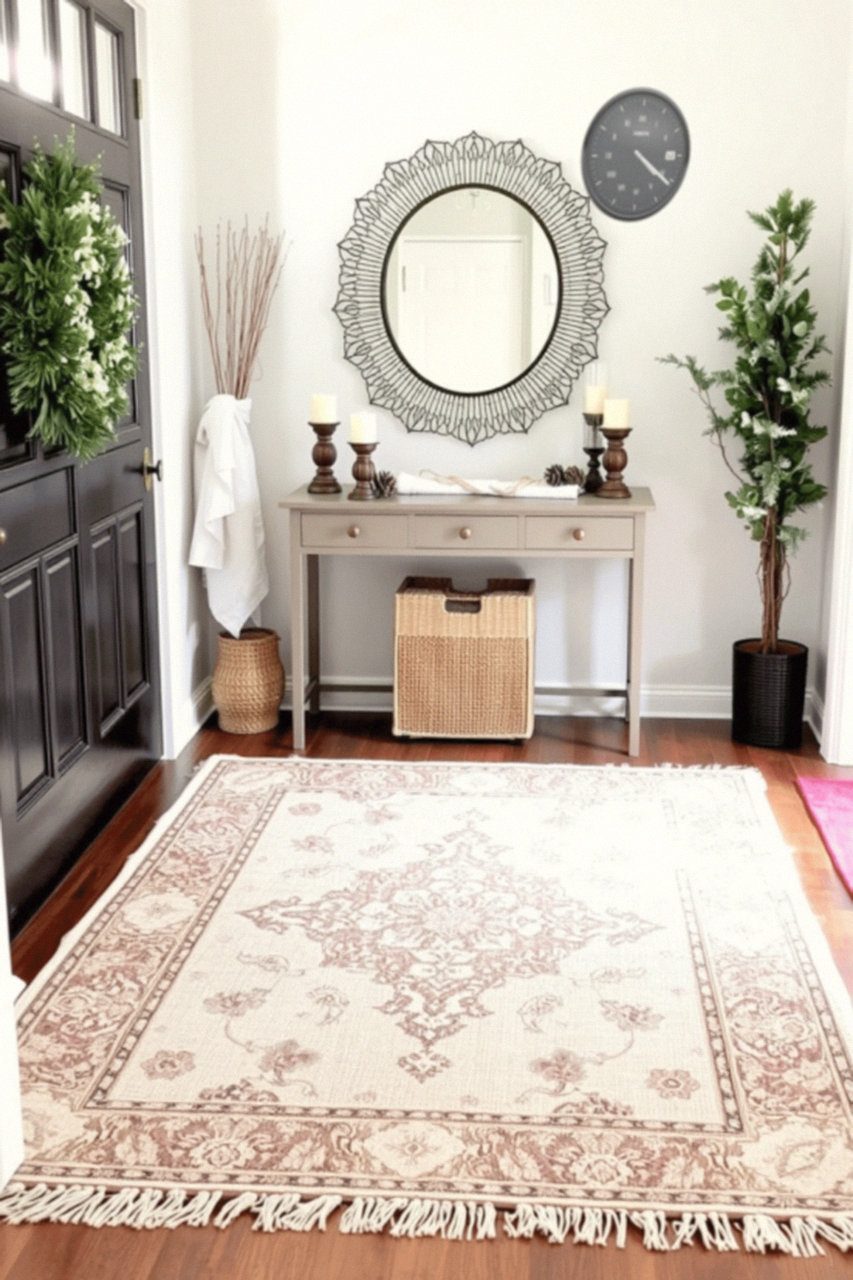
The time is **4:21**
